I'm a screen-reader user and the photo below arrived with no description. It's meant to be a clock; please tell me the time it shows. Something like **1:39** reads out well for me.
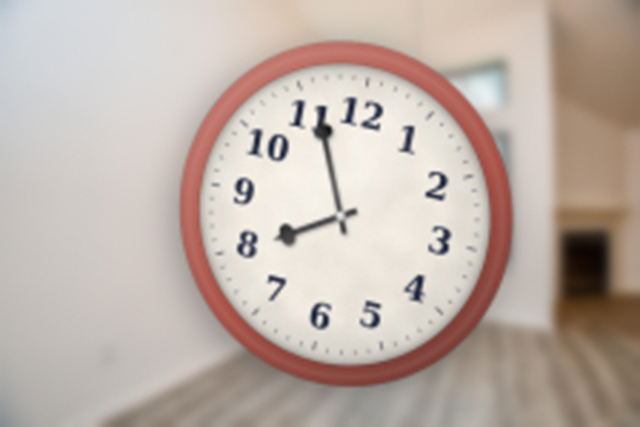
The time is **7:56**
